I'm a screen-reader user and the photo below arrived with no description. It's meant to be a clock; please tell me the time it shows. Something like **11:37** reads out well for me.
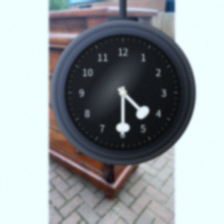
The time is **4:30**
